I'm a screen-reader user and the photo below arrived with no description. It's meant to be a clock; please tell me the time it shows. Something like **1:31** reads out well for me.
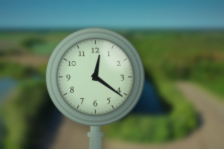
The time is **12:21**
